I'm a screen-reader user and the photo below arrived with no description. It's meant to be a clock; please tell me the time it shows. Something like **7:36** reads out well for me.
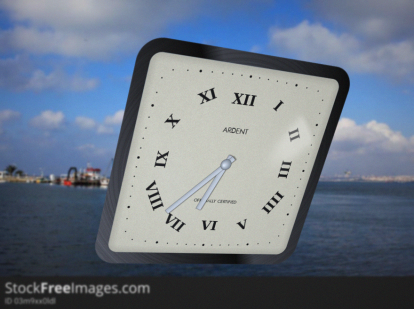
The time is **6:37**
